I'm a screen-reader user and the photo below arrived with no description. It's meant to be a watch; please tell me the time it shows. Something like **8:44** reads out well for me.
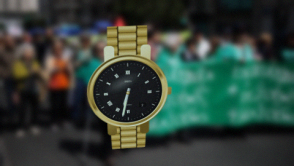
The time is **6:32**
